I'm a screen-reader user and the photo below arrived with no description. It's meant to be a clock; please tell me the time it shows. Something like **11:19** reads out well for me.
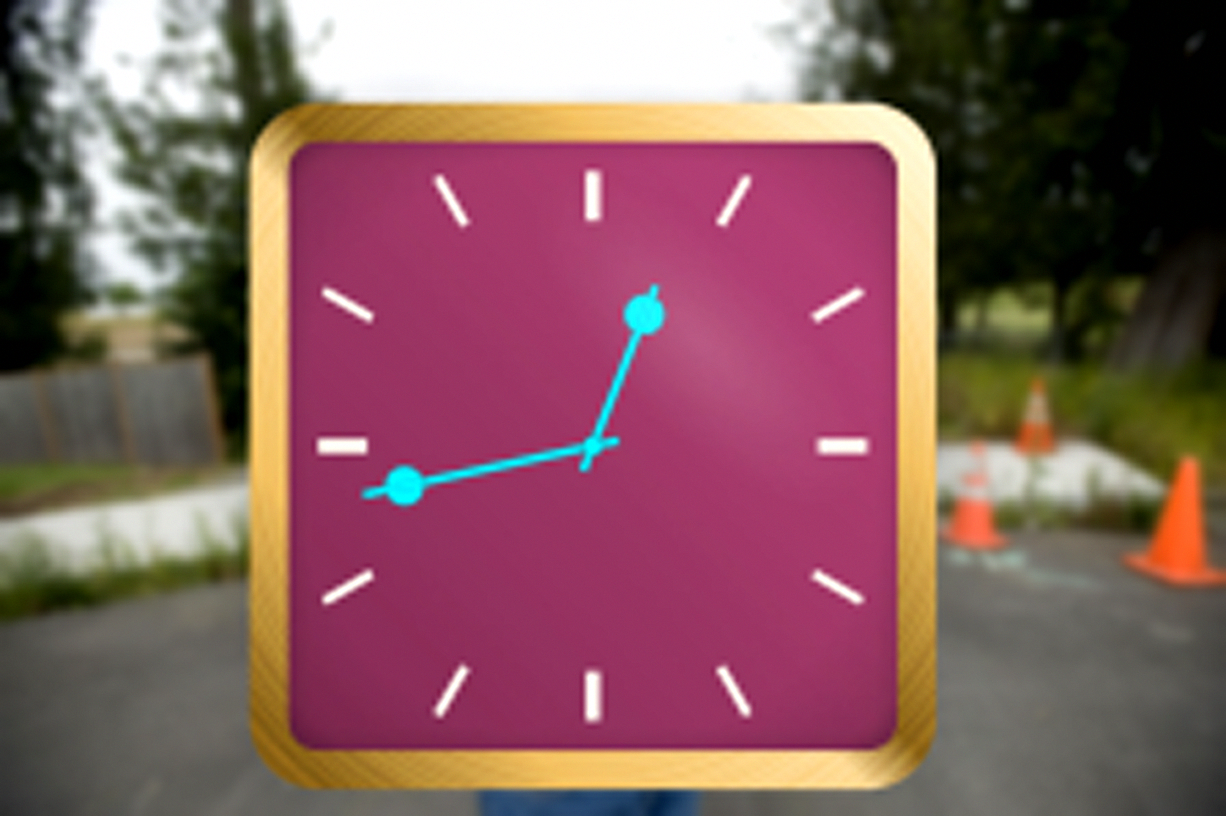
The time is **12:43**
